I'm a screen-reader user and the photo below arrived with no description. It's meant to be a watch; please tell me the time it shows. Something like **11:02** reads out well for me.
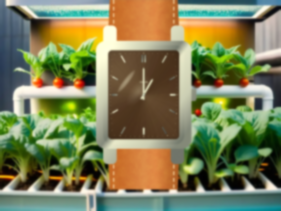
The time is **1:00**
